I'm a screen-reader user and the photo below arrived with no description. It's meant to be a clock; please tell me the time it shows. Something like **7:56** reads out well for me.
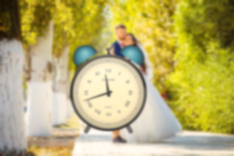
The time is **11:42**
